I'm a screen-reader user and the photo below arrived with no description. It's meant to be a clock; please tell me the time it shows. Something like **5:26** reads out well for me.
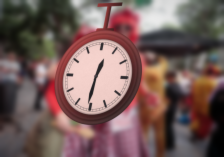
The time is **12:31**
